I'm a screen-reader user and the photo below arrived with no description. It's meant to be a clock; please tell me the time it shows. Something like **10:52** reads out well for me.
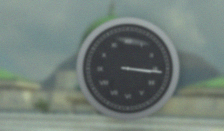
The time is **3:16**
